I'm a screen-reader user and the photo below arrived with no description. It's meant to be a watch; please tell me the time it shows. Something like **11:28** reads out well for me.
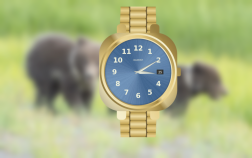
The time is **3:10**
